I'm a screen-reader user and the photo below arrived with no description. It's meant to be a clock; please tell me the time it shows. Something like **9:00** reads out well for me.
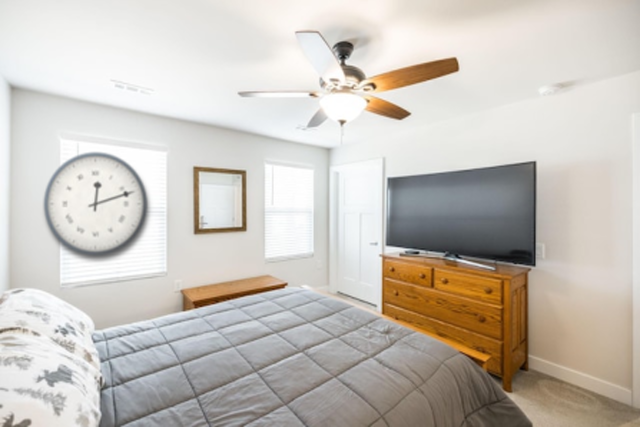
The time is **12:12**
